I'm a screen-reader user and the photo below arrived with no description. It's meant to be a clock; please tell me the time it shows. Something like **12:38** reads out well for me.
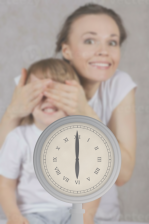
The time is **6:00**
